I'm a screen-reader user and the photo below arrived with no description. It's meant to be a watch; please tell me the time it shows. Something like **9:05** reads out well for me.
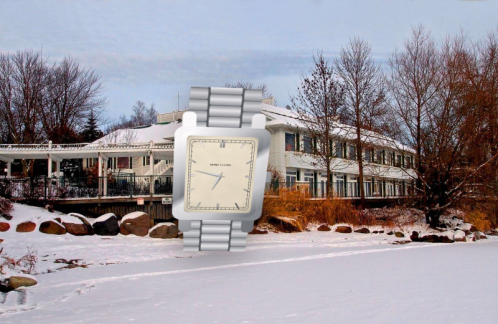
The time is **6:47**
